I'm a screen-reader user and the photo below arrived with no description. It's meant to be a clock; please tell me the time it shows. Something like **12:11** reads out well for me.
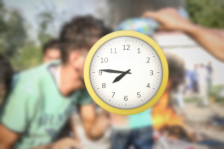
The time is **7:46**
